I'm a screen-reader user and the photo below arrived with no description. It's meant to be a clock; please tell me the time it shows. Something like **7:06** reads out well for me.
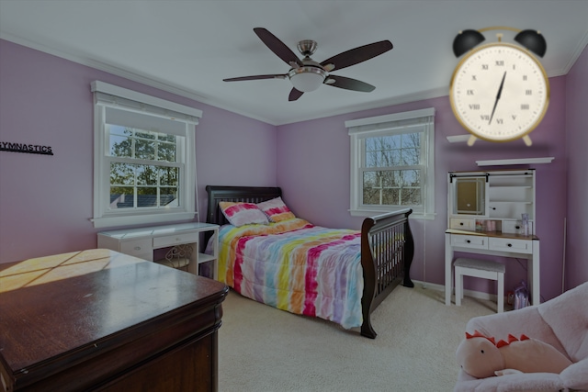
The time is **12:33**
